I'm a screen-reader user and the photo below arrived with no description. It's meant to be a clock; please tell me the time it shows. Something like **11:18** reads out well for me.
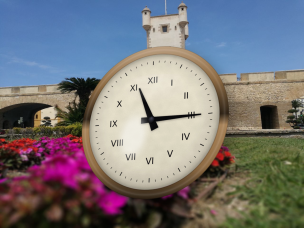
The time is **11:15**
